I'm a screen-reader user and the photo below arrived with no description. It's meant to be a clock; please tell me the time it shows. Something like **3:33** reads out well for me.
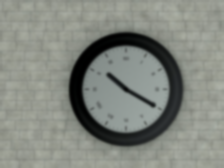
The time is **10:20**
